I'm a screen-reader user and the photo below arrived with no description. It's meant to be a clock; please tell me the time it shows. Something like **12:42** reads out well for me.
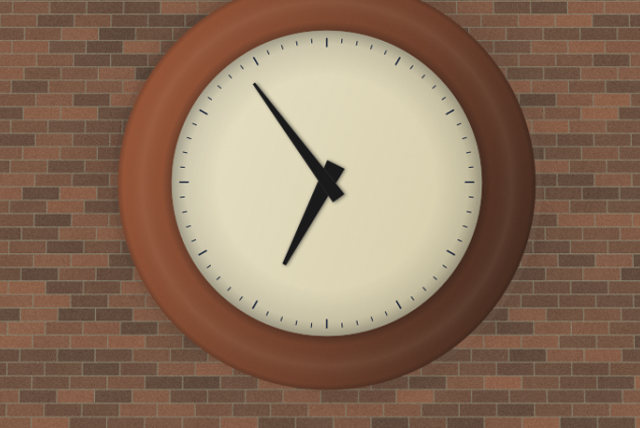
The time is **6:54**
